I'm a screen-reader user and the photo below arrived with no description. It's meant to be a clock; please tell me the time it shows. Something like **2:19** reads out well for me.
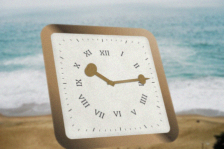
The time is **10:14**
